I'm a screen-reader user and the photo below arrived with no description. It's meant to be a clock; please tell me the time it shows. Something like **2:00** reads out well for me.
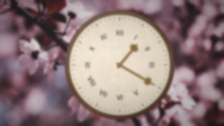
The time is **1:20**
